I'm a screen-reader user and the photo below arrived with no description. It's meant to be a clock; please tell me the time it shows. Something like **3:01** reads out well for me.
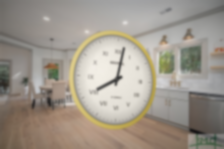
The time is **8:02**
